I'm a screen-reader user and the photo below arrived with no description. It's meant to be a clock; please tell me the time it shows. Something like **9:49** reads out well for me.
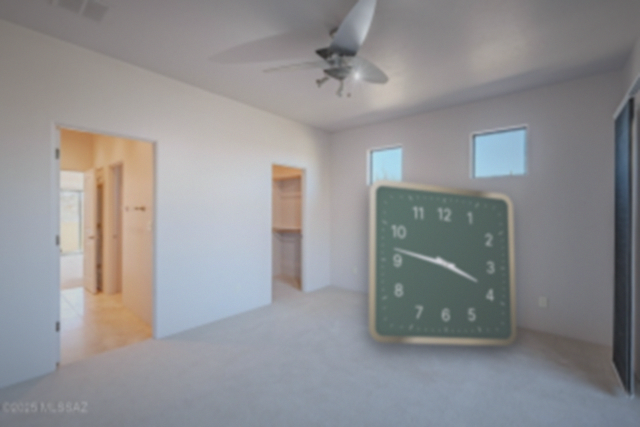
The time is **3:47**
